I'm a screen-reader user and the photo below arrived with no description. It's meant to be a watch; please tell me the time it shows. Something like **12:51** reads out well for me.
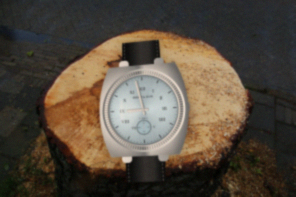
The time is **8:58**
